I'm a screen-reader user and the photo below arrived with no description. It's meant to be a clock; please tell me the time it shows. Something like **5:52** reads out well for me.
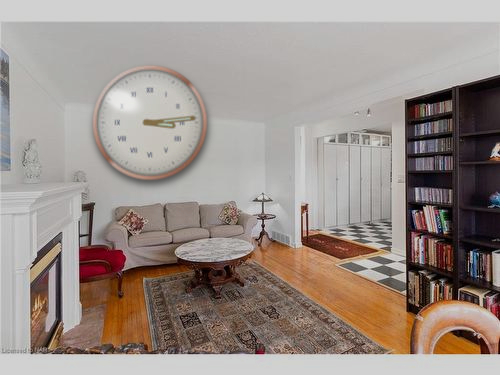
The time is **3:14**
